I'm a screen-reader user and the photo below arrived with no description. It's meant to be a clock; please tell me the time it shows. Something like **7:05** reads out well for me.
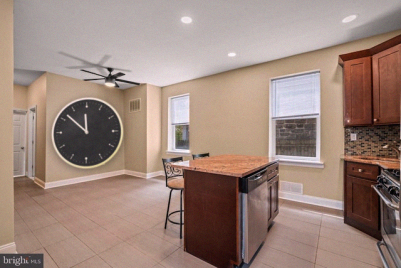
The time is **11:52**
